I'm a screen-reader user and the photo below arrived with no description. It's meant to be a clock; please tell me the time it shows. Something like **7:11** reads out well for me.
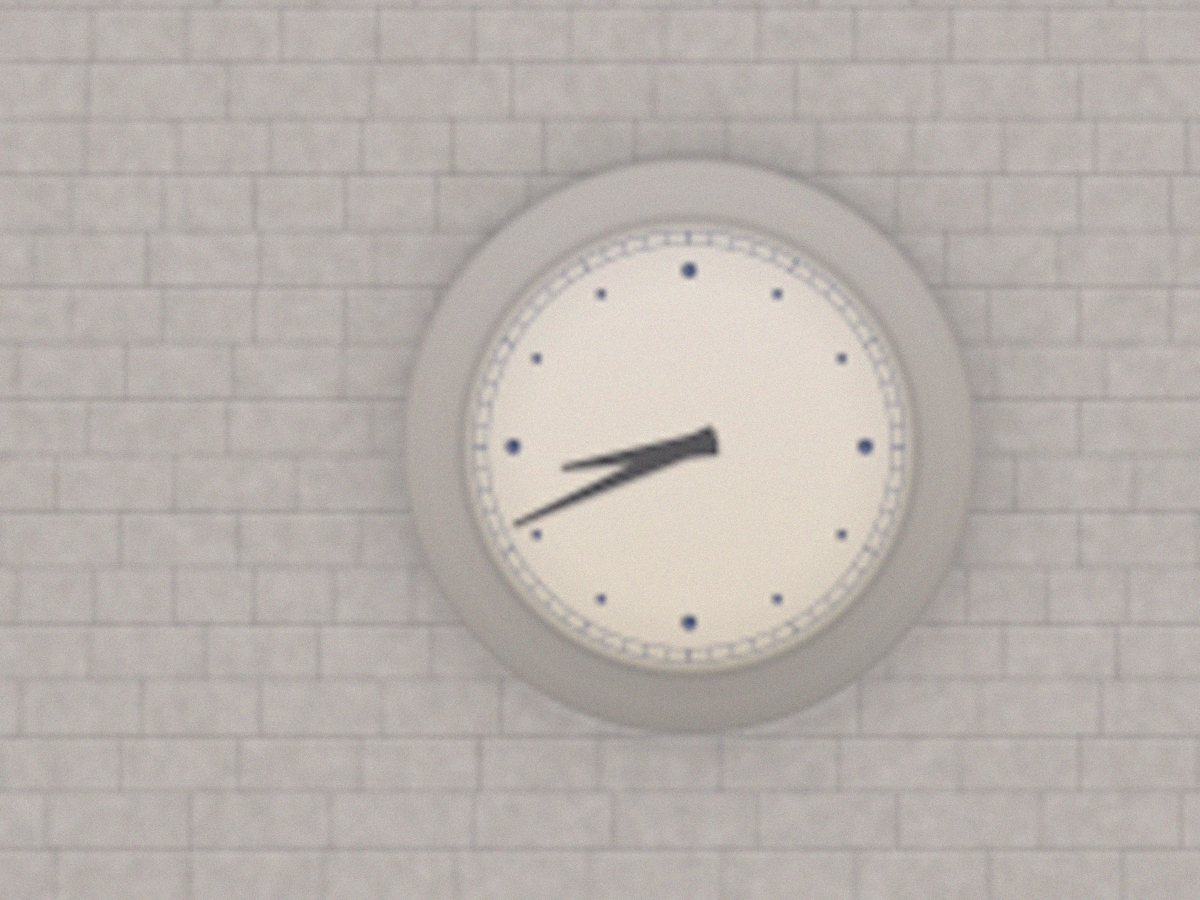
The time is **8:41**
